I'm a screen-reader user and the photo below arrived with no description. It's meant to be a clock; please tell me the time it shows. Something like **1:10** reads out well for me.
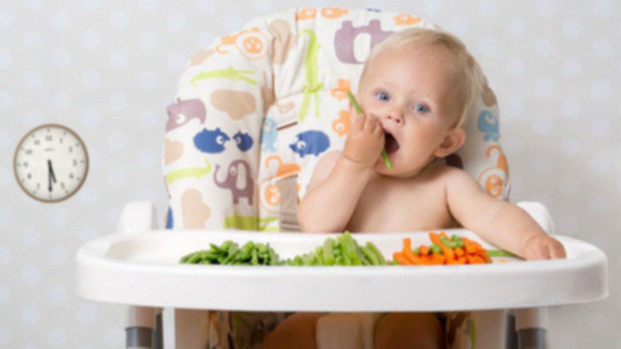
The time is **5:30**
